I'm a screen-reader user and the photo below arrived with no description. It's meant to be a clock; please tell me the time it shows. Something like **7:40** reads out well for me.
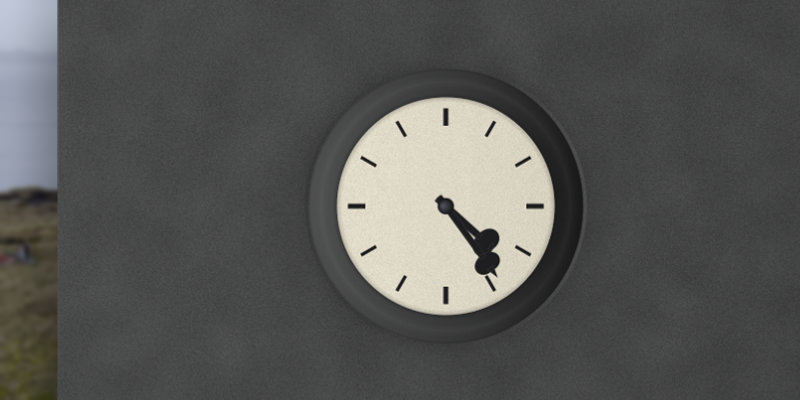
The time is **4:24**
